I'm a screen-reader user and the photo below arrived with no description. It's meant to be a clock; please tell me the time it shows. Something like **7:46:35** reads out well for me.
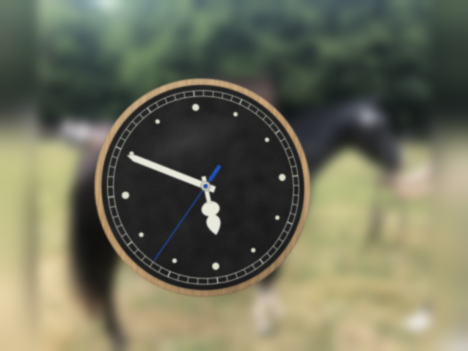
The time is **5:49:37**
